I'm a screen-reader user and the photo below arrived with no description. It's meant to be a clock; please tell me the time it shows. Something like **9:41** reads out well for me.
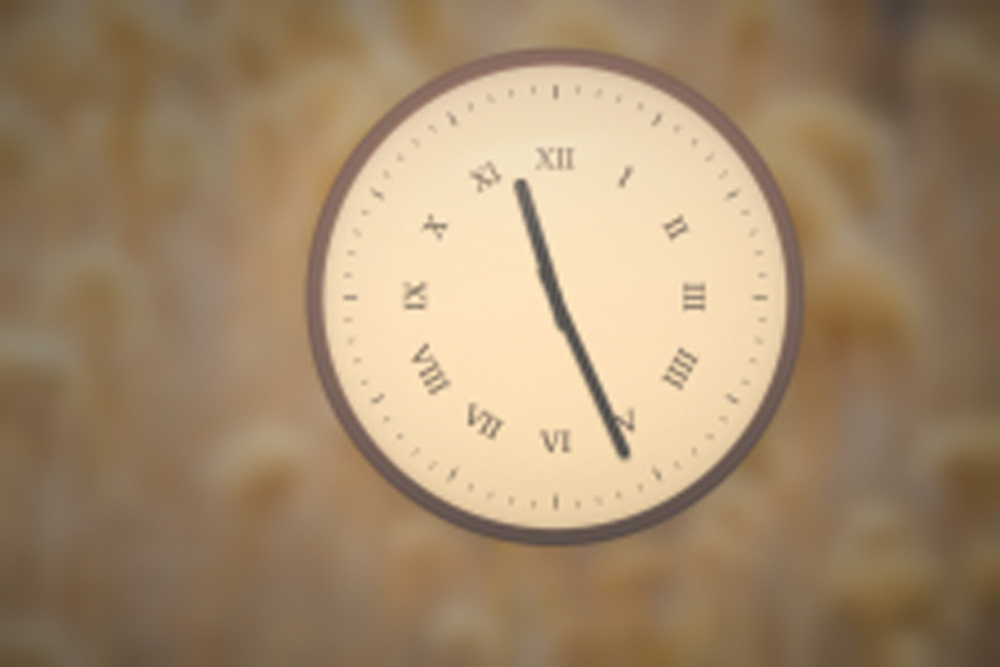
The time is **11:26**
